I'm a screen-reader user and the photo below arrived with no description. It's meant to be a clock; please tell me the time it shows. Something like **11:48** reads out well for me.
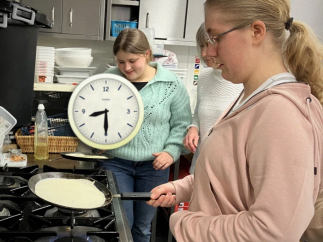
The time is **8:30**
